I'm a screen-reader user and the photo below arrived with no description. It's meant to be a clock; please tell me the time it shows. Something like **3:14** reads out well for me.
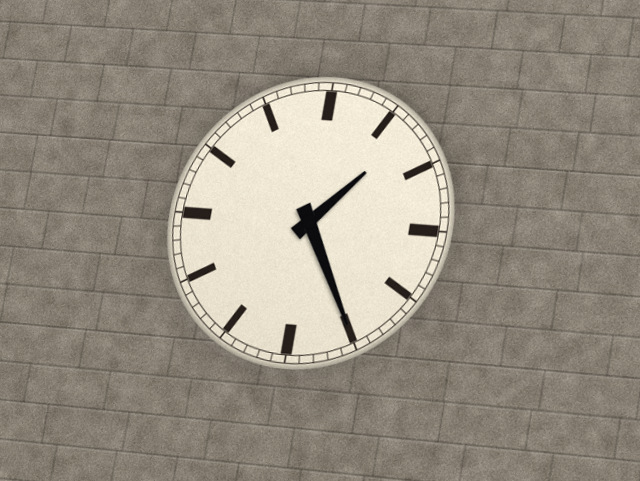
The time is **1:25**
